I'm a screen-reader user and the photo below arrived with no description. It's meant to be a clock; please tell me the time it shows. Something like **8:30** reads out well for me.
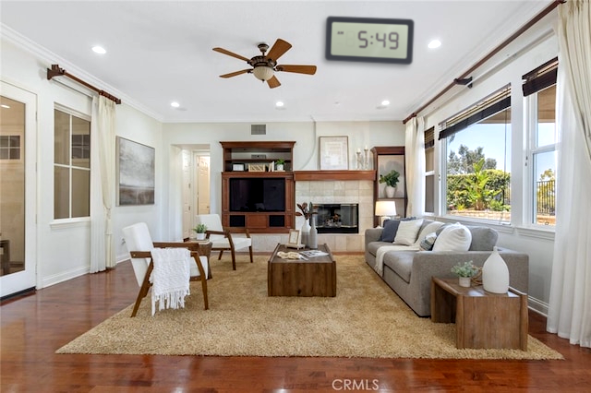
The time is **5:49**
